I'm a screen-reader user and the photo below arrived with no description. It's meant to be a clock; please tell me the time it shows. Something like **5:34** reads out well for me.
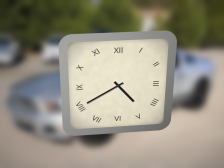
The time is **4:40**
